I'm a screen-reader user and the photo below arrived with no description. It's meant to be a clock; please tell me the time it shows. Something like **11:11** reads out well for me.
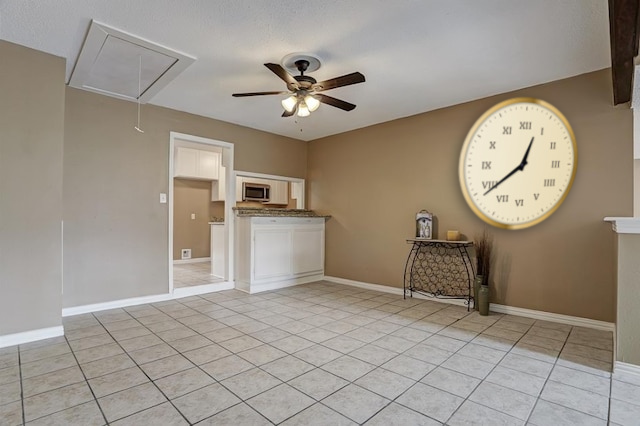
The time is **12:39**
